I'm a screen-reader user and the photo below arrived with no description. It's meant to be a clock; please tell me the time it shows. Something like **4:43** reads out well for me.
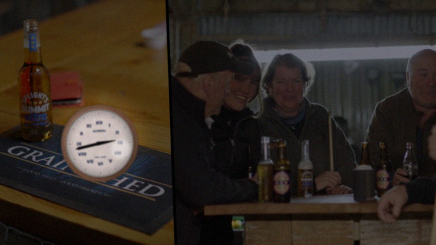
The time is **2:43**
